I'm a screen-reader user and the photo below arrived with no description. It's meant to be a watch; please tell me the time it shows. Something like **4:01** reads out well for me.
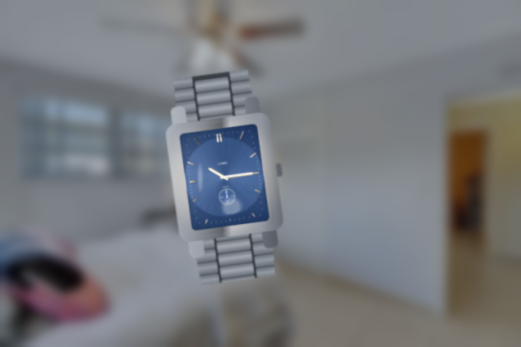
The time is **10:15**
